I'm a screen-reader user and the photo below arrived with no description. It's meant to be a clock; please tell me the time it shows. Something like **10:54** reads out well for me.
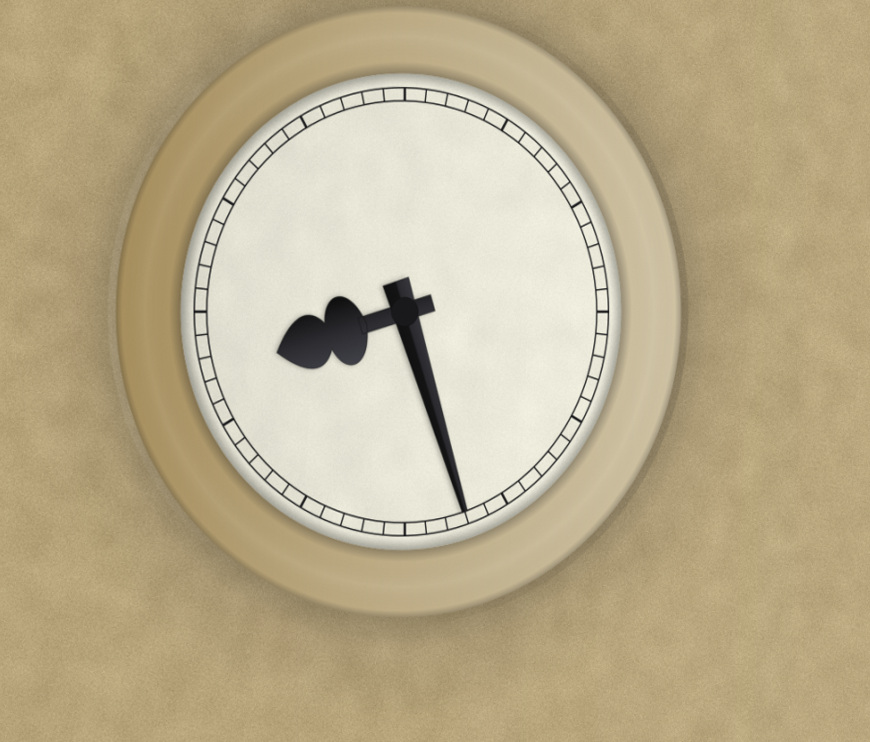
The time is **8:27**
